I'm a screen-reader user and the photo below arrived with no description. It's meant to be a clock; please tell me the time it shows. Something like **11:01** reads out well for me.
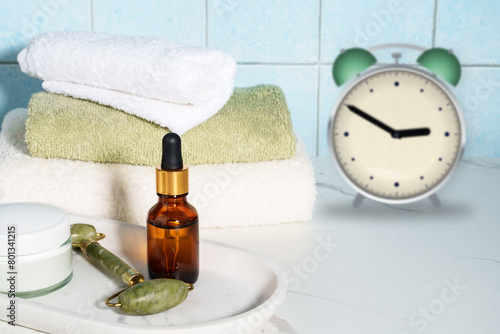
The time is **2:50**
